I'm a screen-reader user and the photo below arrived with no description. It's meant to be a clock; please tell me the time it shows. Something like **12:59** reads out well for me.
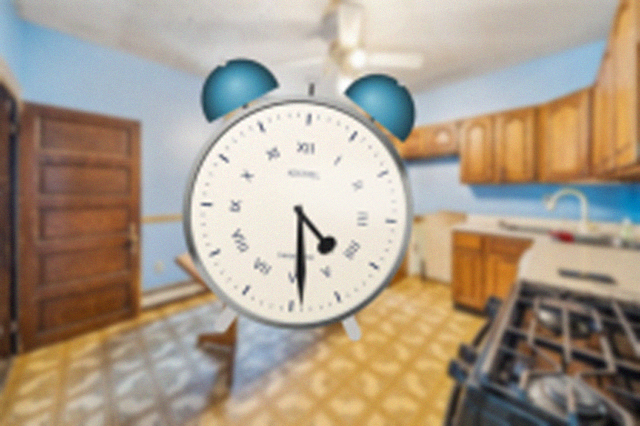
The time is **4:29**
